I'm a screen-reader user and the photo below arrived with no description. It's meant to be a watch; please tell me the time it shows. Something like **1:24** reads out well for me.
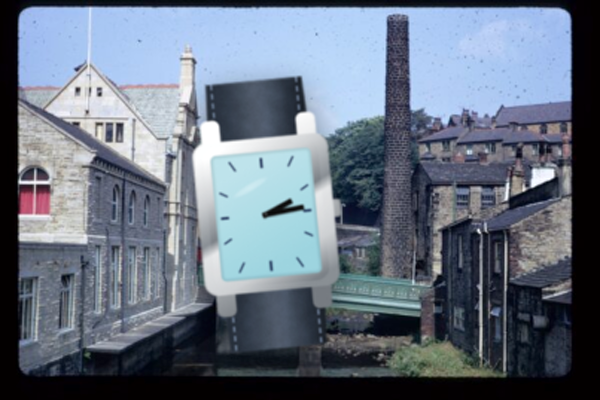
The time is **2:14**
